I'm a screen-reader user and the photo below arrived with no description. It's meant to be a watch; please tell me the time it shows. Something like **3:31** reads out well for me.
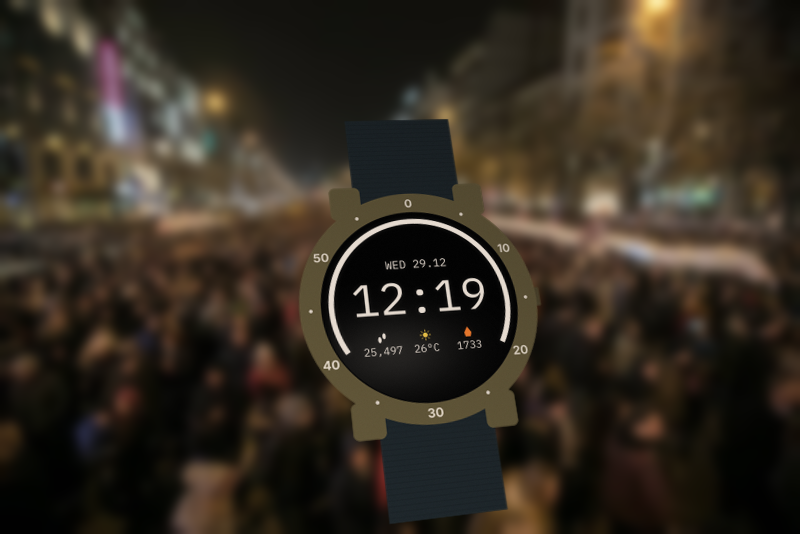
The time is **12:19**
